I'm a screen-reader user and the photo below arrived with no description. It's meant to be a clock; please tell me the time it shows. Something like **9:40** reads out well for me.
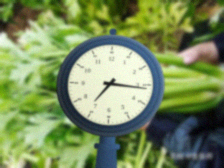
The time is **7:16**
